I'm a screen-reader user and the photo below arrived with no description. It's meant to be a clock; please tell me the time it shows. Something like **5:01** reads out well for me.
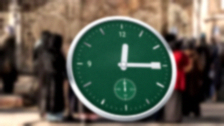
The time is **12:15**
